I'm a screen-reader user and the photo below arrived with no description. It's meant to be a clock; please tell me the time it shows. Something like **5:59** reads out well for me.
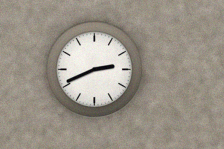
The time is **2:41**
